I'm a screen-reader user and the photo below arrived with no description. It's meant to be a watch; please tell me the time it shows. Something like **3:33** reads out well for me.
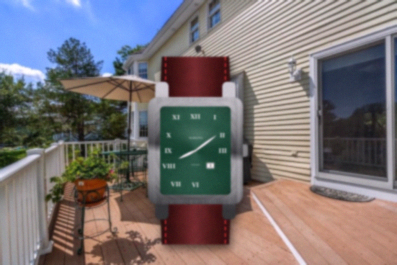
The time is **8:09**
